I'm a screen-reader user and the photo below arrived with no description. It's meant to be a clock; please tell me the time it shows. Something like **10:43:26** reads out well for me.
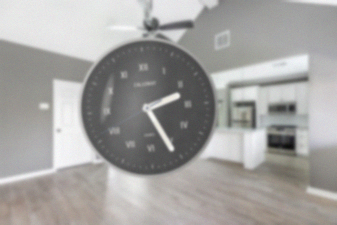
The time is **2:25:41**
